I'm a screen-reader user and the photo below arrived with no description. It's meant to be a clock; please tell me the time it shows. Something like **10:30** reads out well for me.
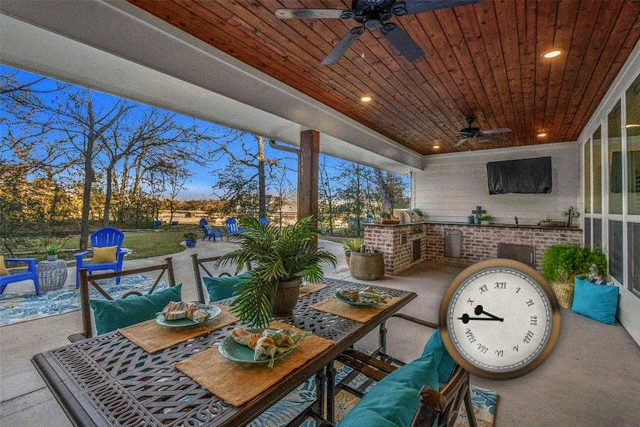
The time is **9:45**
